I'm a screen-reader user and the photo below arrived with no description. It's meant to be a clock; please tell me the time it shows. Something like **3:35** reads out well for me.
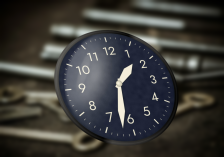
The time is **1:32**
